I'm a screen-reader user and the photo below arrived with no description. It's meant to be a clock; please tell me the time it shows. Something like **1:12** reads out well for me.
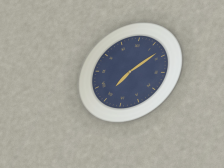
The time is **7:08**
